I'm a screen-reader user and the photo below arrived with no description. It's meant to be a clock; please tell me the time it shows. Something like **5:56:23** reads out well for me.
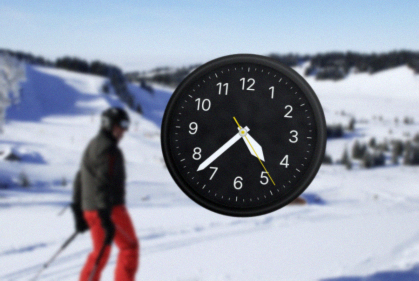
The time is **4:37:24**
